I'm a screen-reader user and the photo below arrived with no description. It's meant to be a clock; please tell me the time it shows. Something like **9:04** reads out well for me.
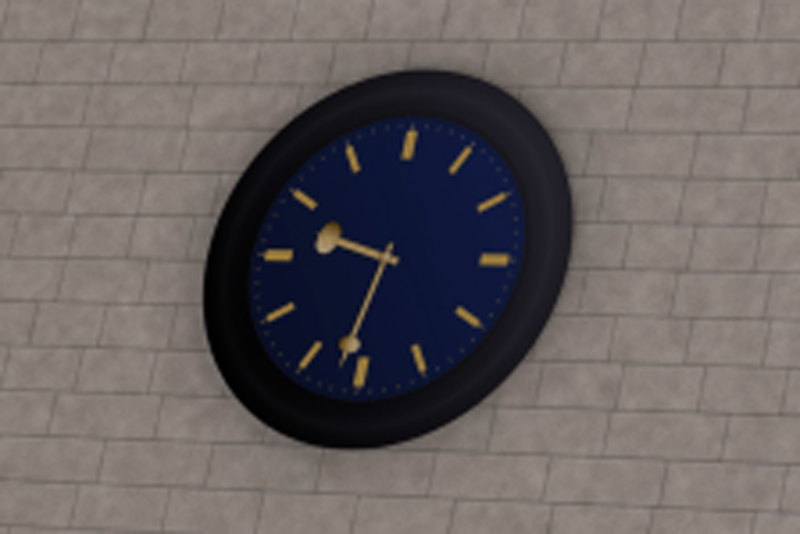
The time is **9:32**
